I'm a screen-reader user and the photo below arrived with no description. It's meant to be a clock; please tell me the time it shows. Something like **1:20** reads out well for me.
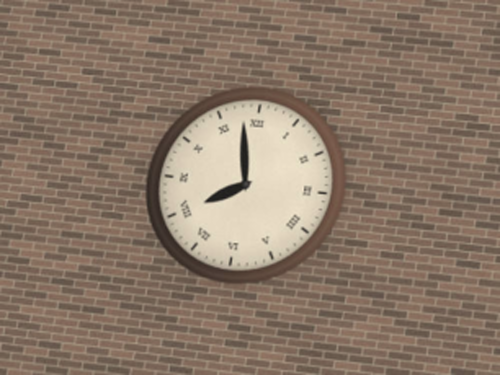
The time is **7:58**
